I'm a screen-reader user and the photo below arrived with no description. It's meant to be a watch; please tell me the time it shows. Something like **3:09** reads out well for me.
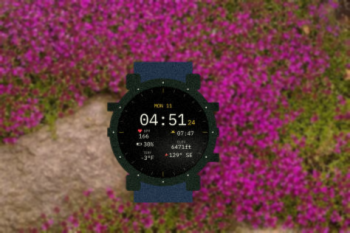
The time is **4:51**
